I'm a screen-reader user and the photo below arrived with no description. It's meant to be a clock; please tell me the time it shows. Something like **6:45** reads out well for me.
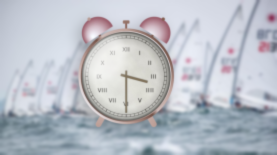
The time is **3:30**
